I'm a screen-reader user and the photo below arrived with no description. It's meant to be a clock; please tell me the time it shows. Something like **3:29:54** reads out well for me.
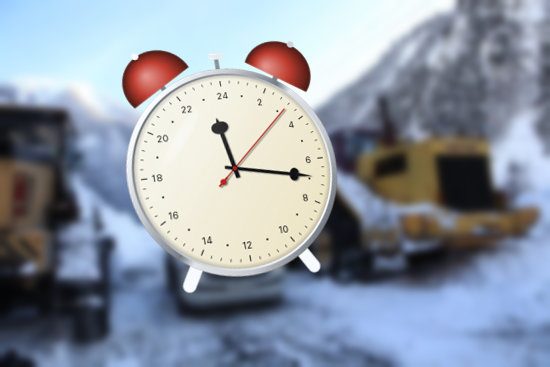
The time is **23:17:08**
